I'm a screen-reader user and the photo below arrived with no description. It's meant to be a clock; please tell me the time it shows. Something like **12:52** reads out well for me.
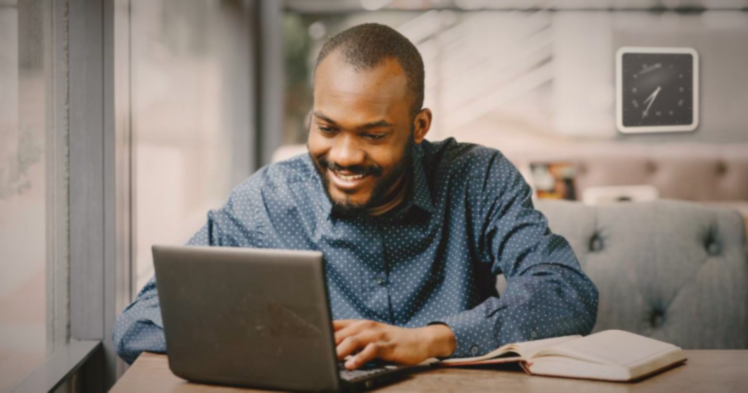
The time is **7:35**
